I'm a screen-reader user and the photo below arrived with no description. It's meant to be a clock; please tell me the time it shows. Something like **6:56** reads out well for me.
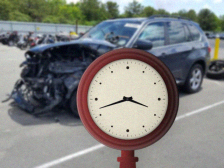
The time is **3:42**
